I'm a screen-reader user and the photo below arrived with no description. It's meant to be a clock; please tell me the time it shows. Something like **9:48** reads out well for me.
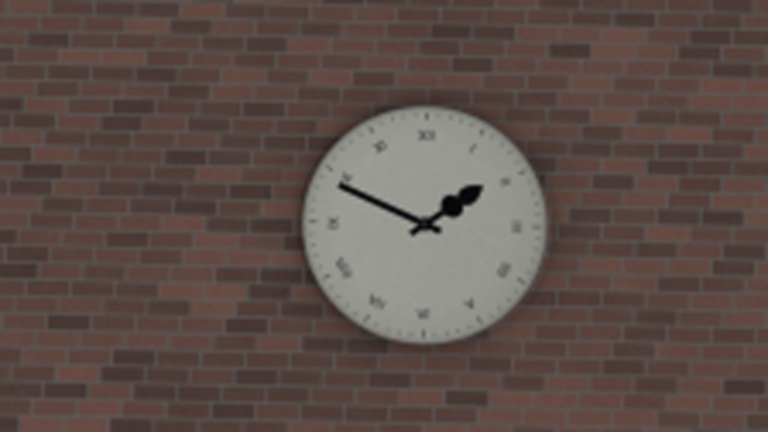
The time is **1:49**
